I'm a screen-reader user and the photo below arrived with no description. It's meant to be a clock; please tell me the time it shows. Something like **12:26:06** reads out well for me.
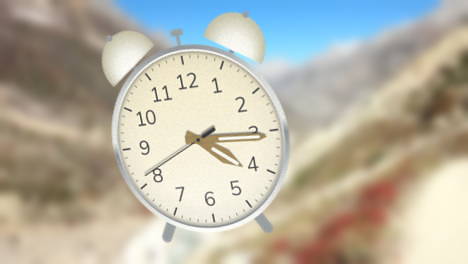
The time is **4:15:41**
